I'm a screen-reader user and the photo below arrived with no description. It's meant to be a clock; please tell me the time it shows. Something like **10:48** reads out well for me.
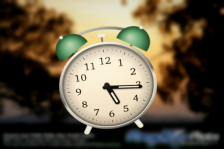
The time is **5:16**
